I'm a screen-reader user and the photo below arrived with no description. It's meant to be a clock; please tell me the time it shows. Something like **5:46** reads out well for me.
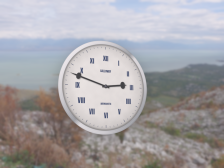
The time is **2:48**
